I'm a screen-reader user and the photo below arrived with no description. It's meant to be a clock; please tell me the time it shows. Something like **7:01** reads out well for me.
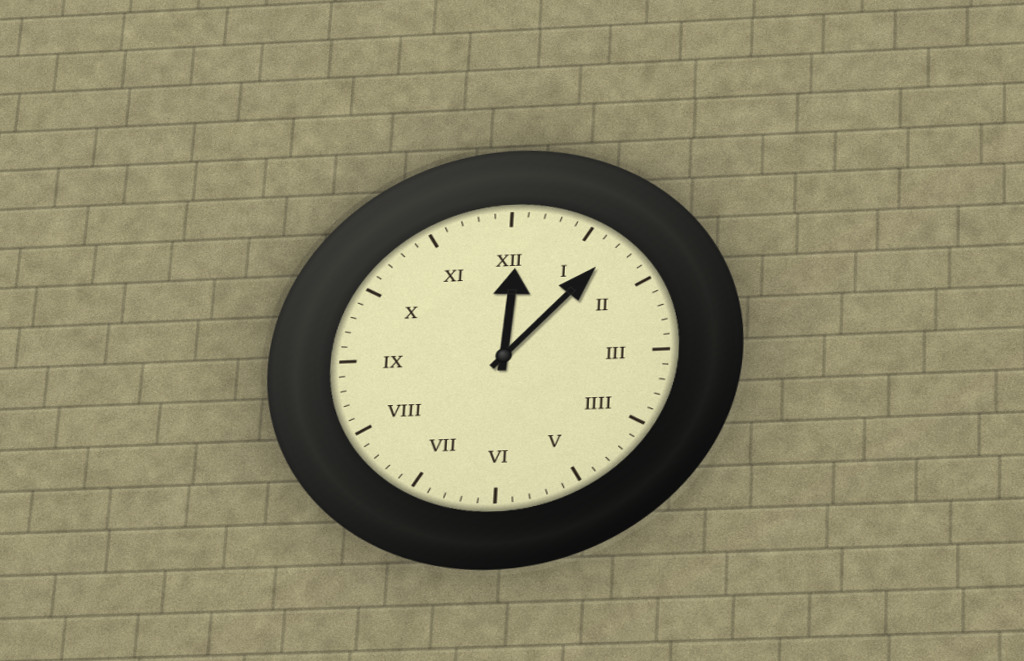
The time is **12:07**
